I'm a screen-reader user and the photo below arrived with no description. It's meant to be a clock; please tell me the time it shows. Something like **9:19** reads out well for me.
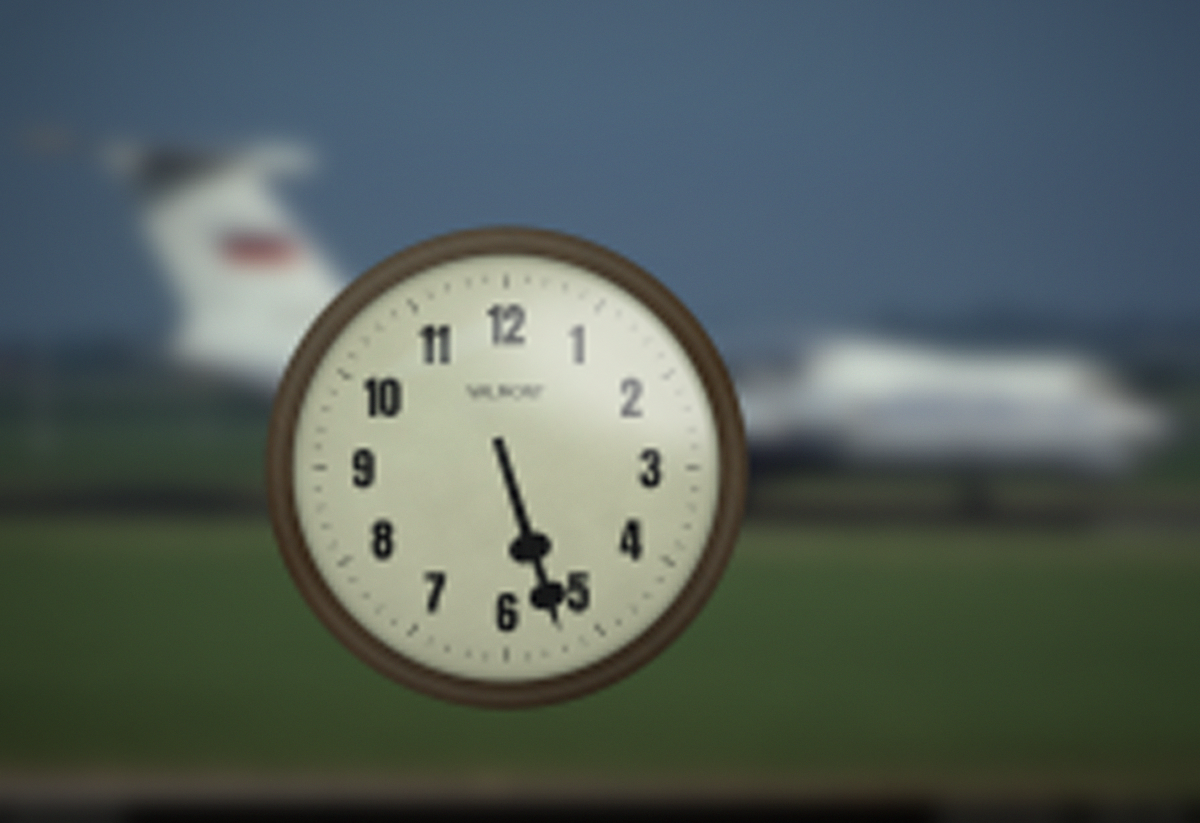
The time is **5:27**
